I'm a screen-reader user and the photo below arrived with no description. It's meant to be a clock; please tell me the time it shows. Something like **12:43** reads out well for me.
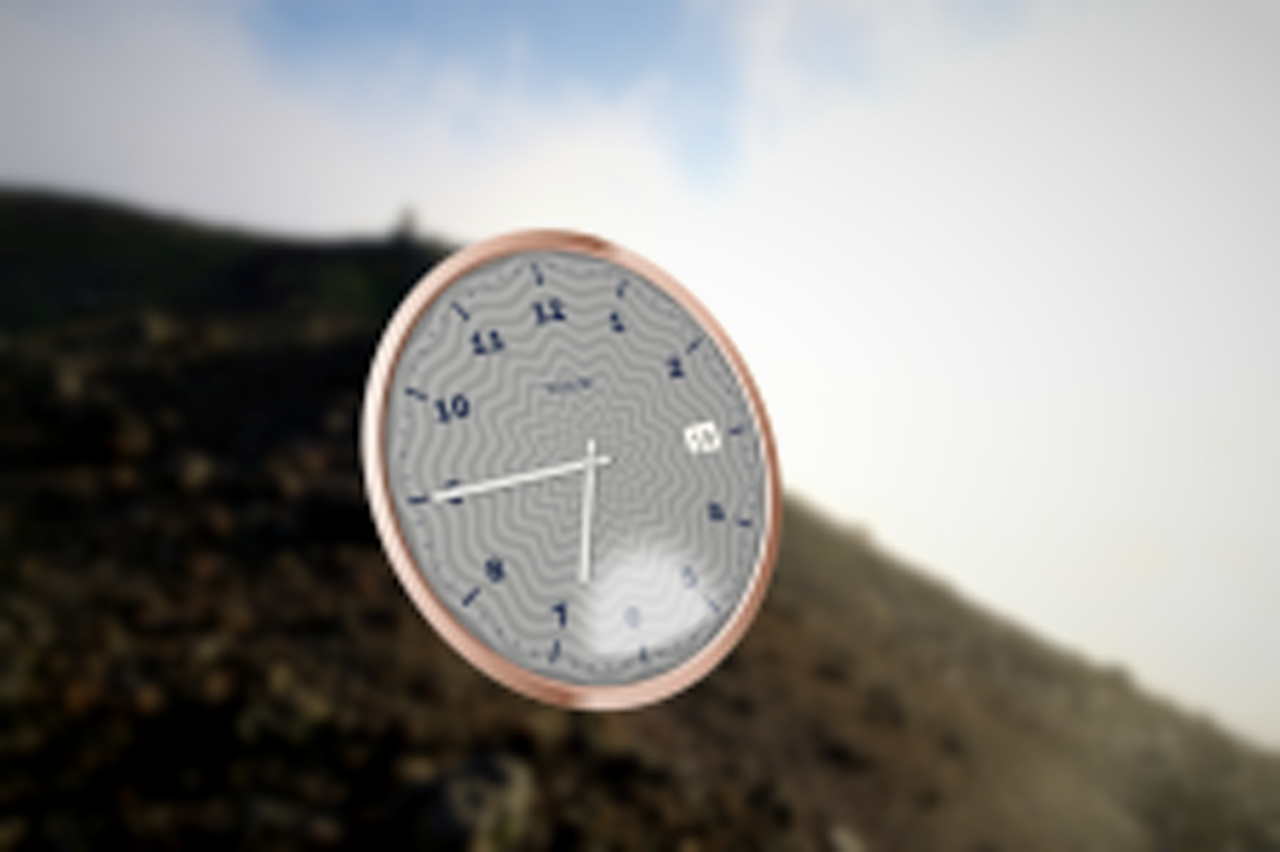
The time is **6:45**
